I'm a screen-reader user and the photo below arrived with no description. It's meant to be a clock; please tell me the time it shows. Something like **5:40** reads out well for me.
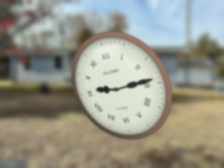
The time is **9:14**
